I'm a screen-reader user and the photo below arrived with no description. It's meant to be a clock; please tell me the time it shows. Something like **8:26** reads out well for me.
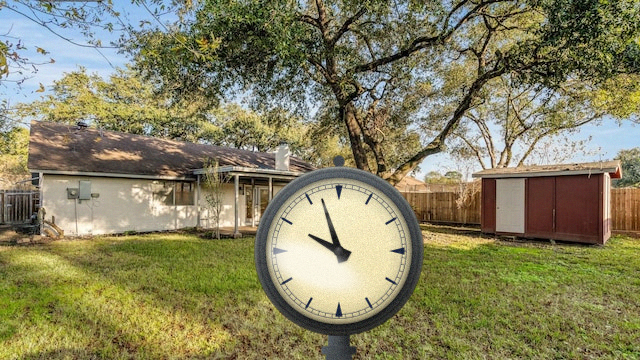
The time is **9:57**
